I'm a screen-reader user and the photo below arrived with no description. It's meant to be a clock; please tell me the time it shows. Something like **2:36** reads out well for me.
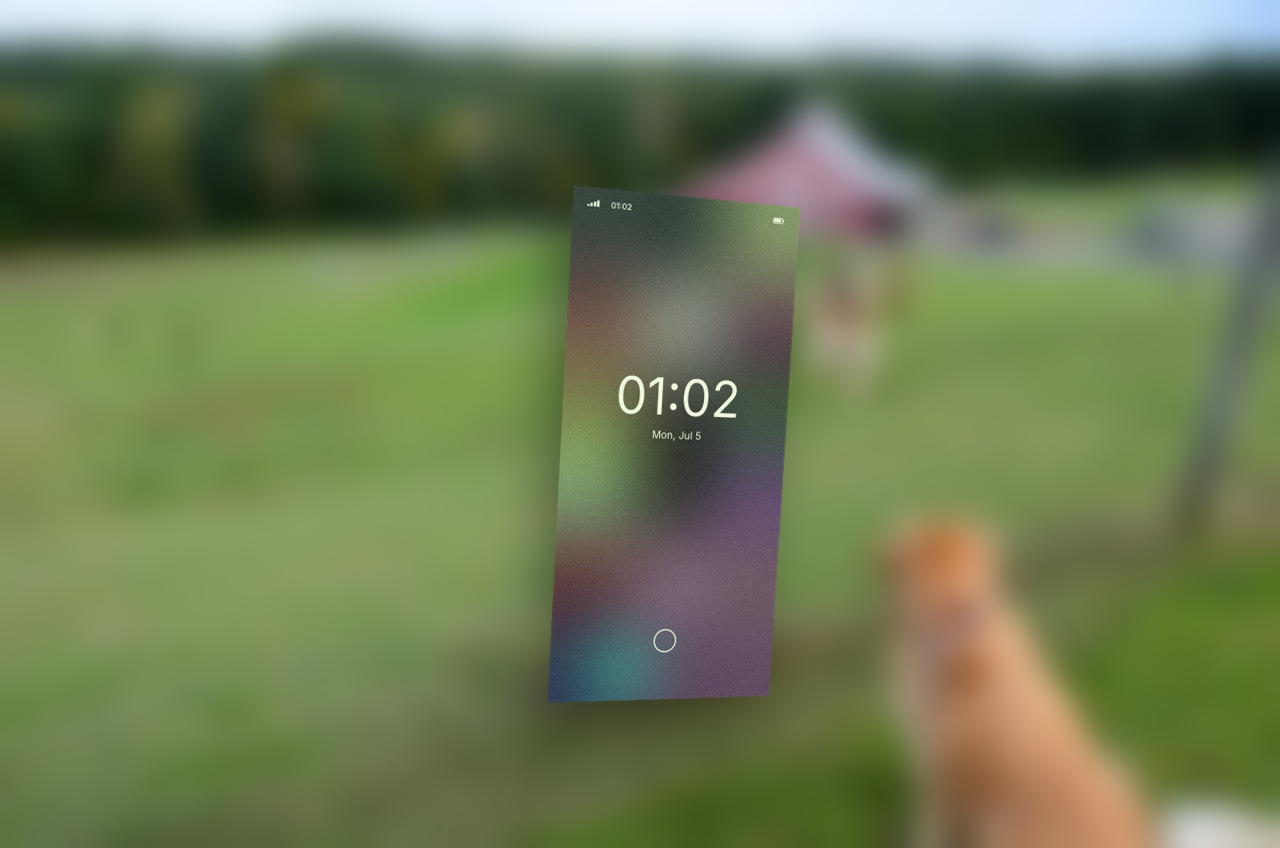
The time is **1:02**
